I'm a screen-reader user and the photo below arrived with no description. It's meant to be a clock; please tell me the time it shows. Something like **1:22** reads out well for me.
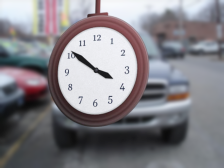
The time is **3:51**
